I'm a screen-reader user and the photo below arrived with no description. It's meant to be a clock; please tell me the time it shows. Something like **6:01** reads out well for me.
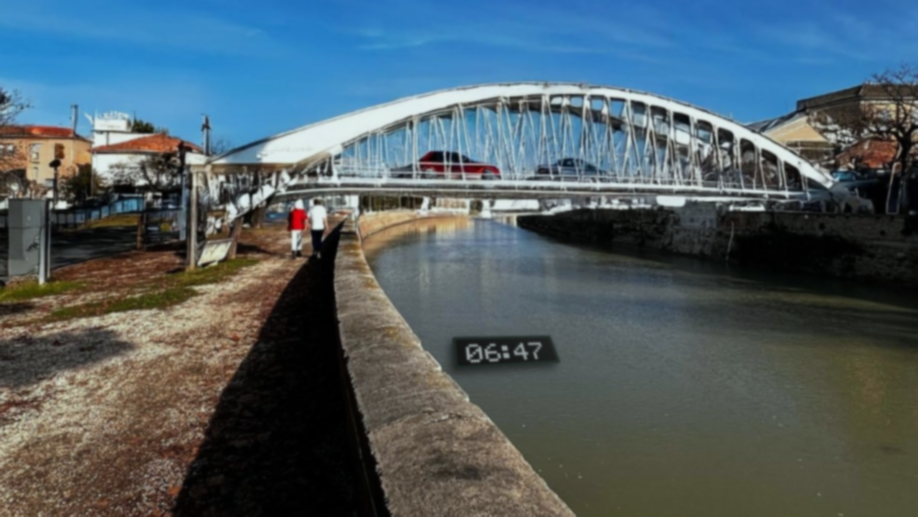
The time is **6:47**
